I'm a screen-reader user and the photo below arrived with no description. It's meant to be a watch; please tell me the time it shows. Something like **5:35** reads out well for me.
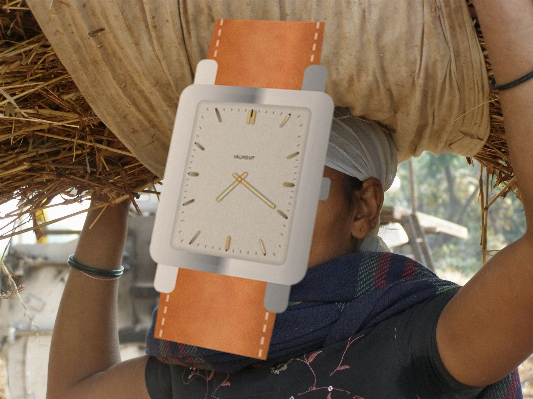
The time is **7:20**
